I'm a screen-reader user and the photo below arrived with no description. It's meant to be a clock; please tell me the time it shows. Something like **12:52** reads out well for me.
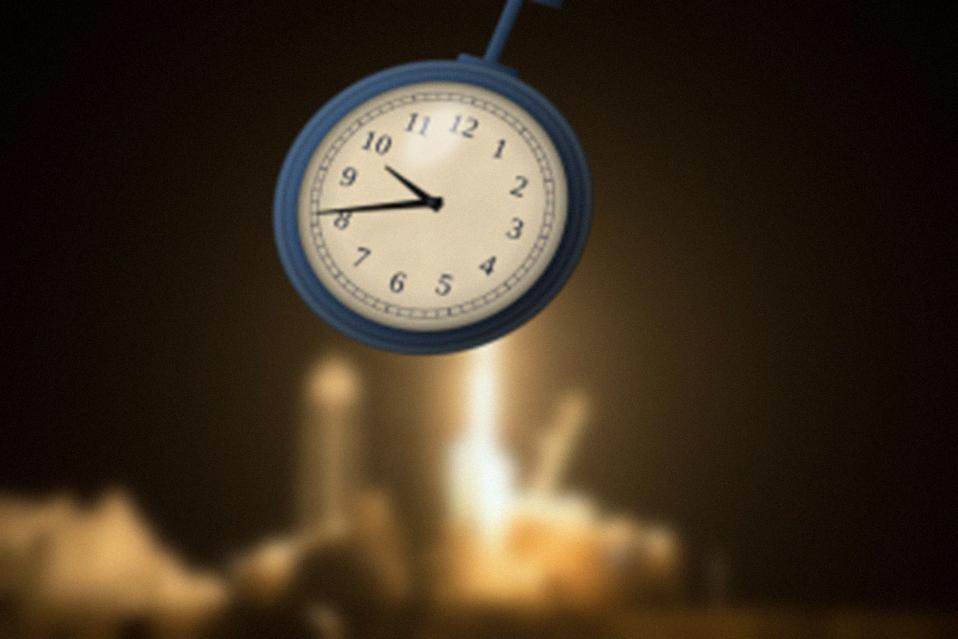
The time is **9:41**
